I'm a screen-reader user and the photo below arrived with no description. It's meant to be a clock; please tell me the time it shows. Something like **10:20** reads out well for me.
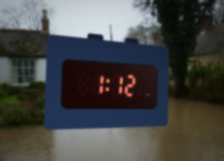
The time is **1:12**
